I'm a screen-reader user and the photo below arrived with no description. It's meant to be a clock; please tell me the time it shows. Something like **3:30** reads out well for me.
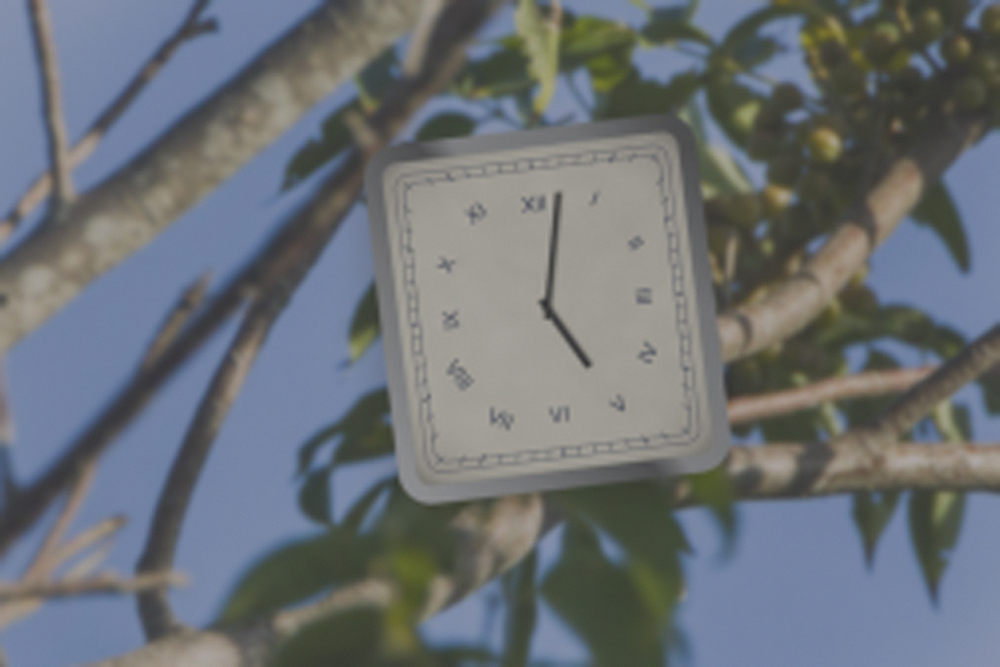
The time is **5:02**
